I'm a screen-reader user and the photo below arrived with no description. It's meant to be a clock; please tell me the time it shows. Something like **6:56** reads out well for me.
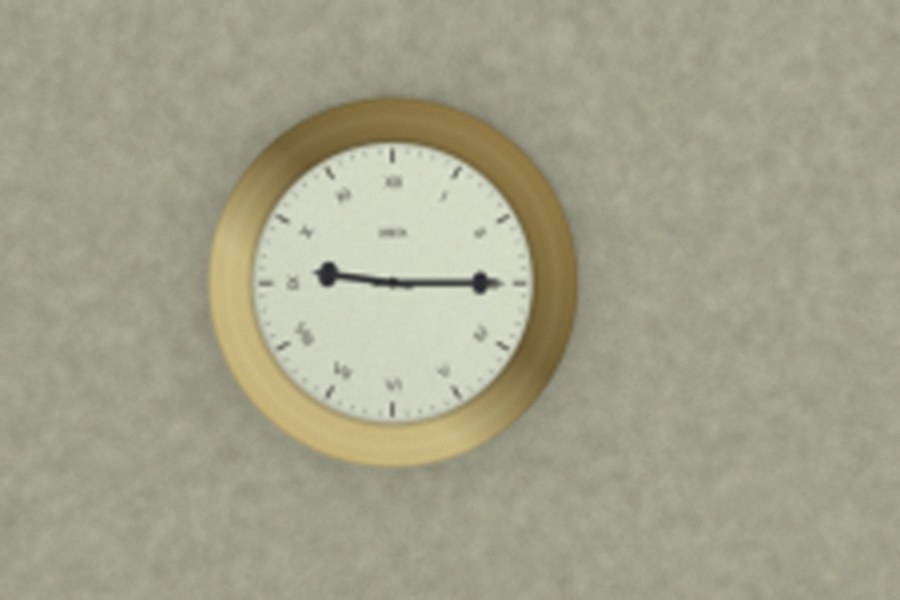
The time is **9:15**
